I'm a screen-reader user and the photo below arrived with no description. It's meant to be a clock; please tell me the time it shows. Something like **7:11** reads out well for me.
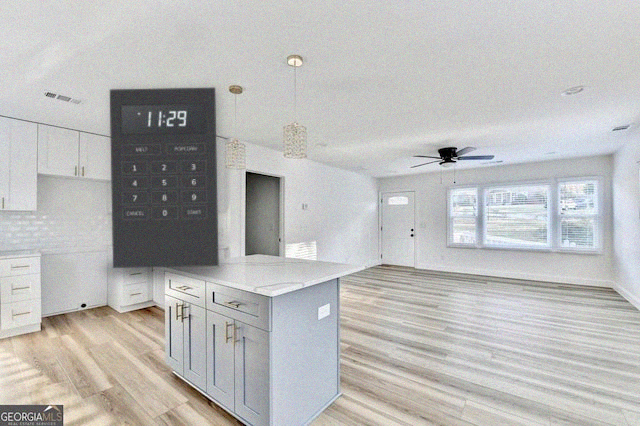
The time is **11:29**
